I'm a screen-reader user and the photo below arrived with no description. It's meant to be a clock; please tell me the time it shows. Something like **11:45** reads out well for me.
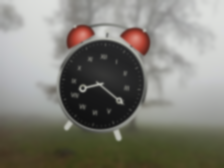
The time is **8:20**
